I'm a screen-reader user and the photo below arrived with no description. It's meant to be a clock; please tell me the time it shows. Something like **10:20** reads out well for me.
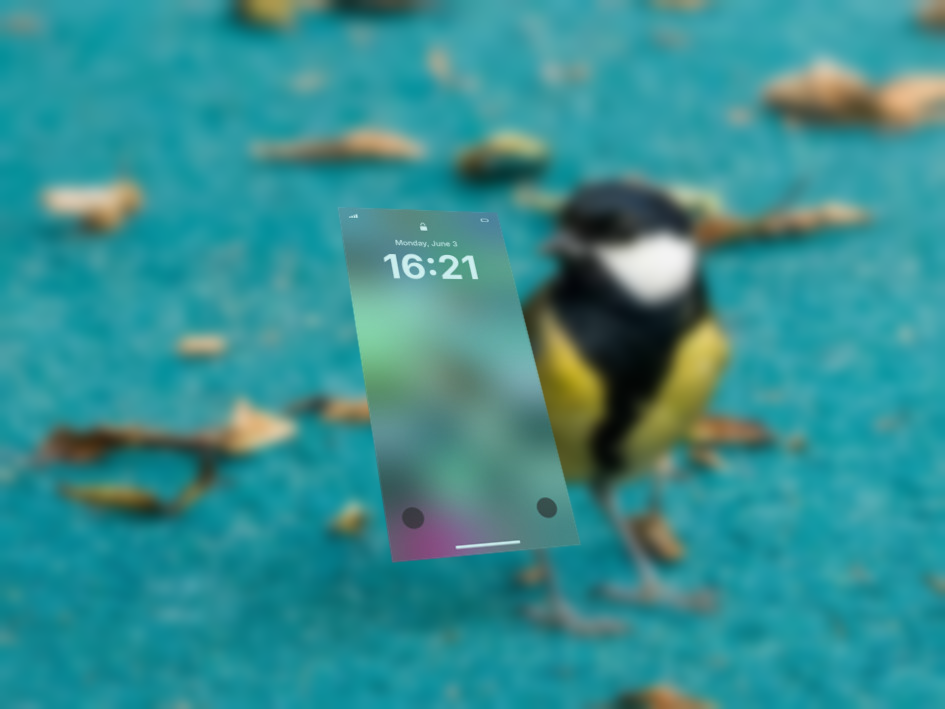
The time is **16:21**
